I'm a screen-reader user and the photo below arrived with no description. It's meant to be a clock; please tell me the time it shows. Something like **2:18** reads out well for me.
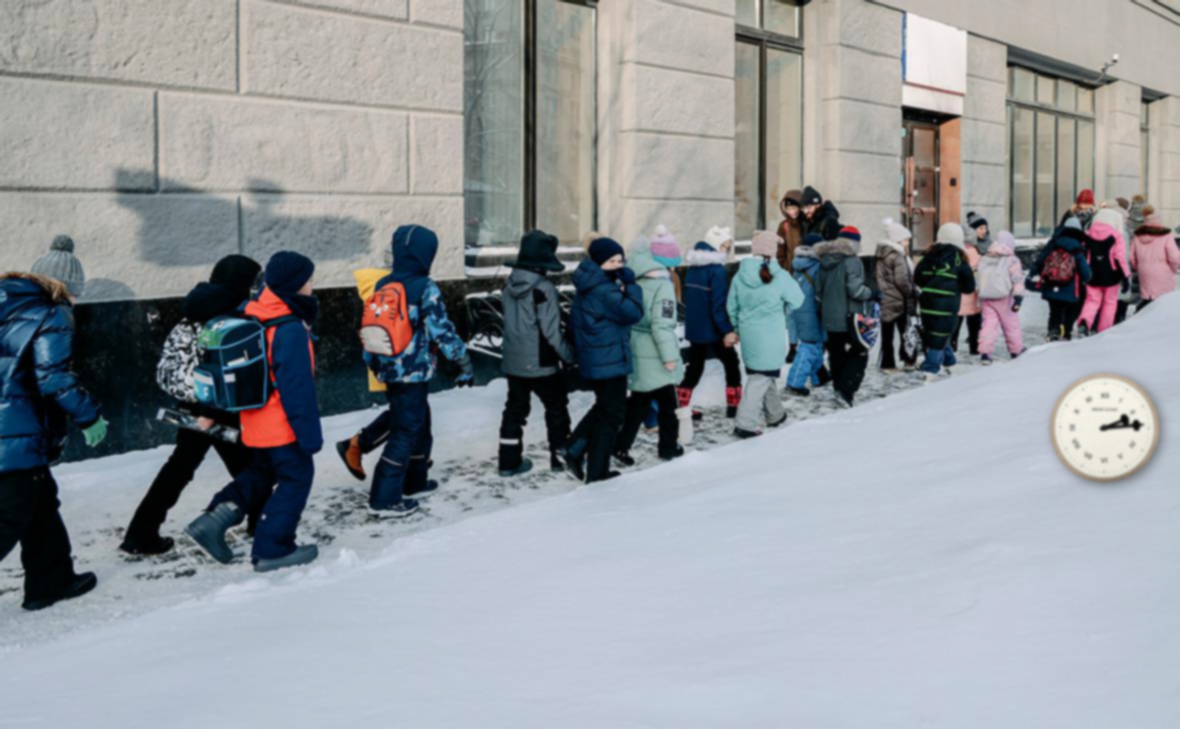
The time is **2:14**
